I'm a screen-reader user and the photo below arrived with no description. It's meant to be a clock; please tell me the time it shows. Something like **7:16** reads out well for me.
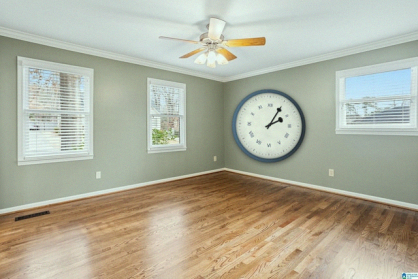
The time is **2:05**
